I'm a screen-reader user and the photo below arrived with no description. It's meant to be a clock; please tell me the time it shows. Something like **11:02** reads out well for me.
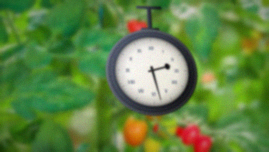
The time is **2:28**
